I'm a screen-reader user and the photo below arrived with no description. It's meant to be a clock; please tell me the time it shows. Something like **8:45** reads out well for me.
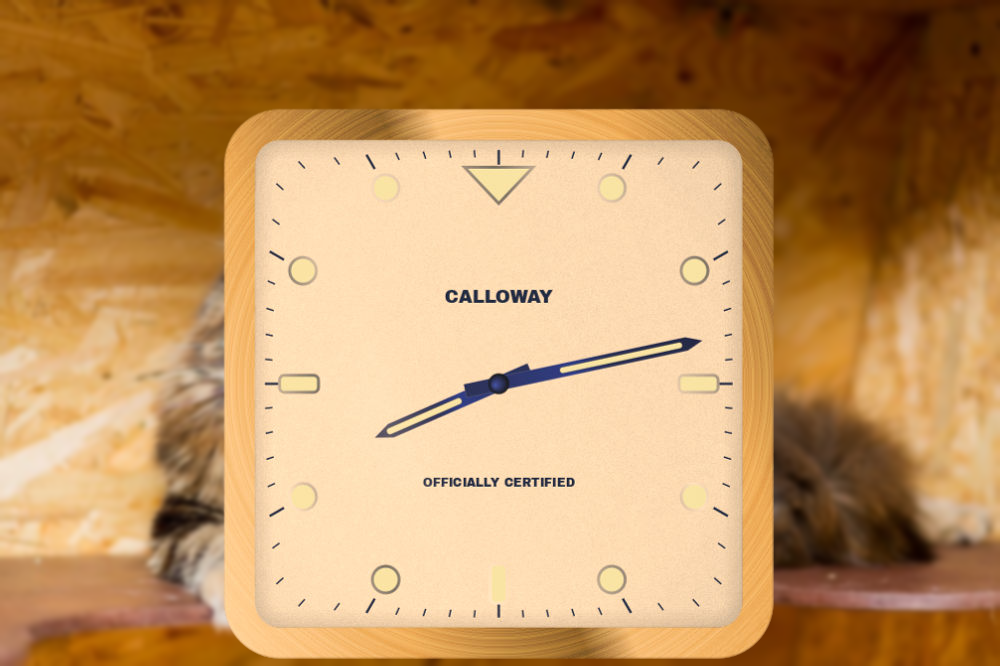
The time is **8:13**
